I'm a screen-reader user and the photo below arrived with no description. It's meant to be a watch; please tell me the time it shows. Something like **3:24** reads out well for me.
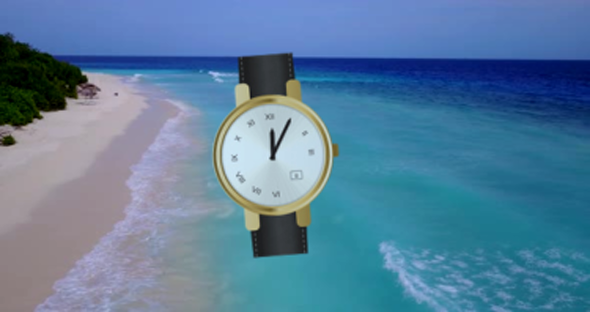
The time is **12:05**
